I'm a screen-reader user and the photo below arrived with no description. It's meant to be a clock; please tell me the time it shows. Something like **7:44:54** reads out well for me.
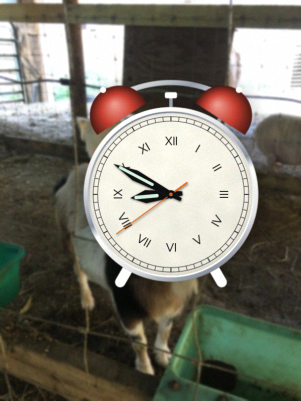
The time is **8:49:39**
